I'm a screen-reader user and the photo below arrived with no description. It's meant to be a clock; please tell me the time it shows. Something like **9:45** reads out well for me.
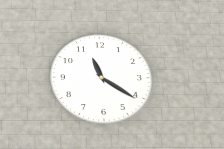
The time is **11:21**
